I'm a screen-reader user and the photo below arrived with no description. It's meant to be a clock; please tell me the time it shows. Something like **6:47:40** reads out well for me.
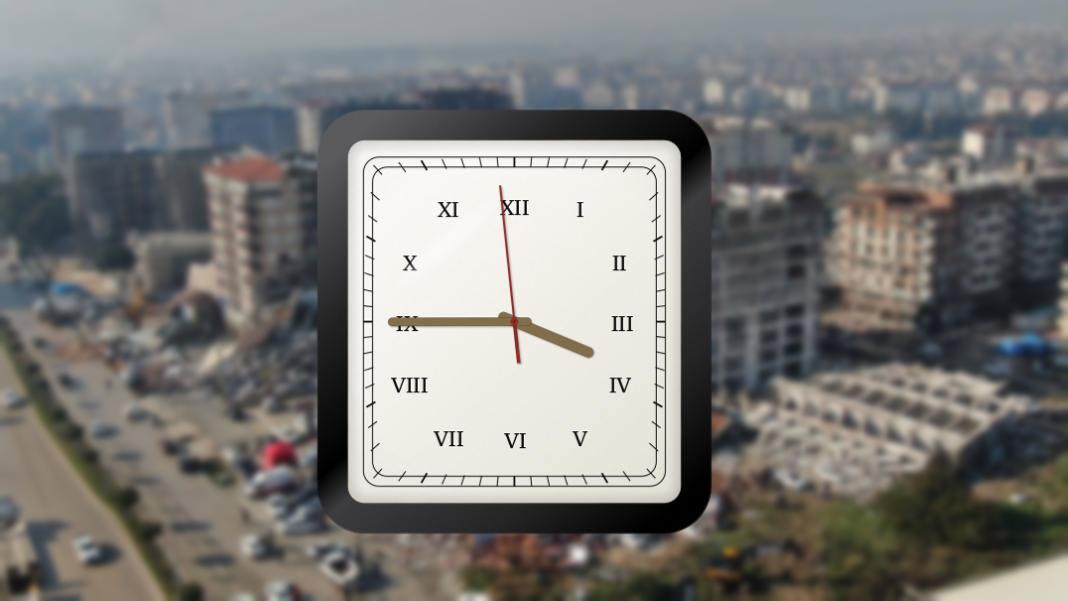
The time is **3:44:59**
